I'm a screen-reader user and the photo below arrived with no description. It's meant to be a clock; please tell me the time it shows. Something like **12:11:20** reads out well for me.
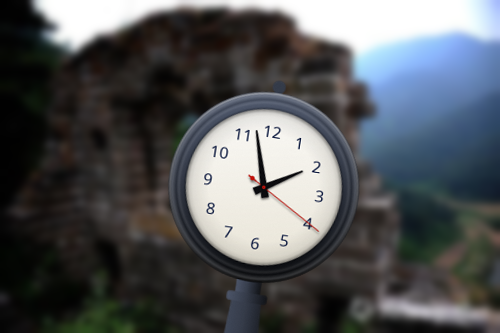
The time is **1:57:20**
